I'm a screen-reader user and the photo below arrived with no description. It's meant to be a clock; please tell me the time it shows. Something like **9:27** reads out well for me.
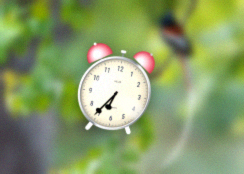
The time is **6:36**
